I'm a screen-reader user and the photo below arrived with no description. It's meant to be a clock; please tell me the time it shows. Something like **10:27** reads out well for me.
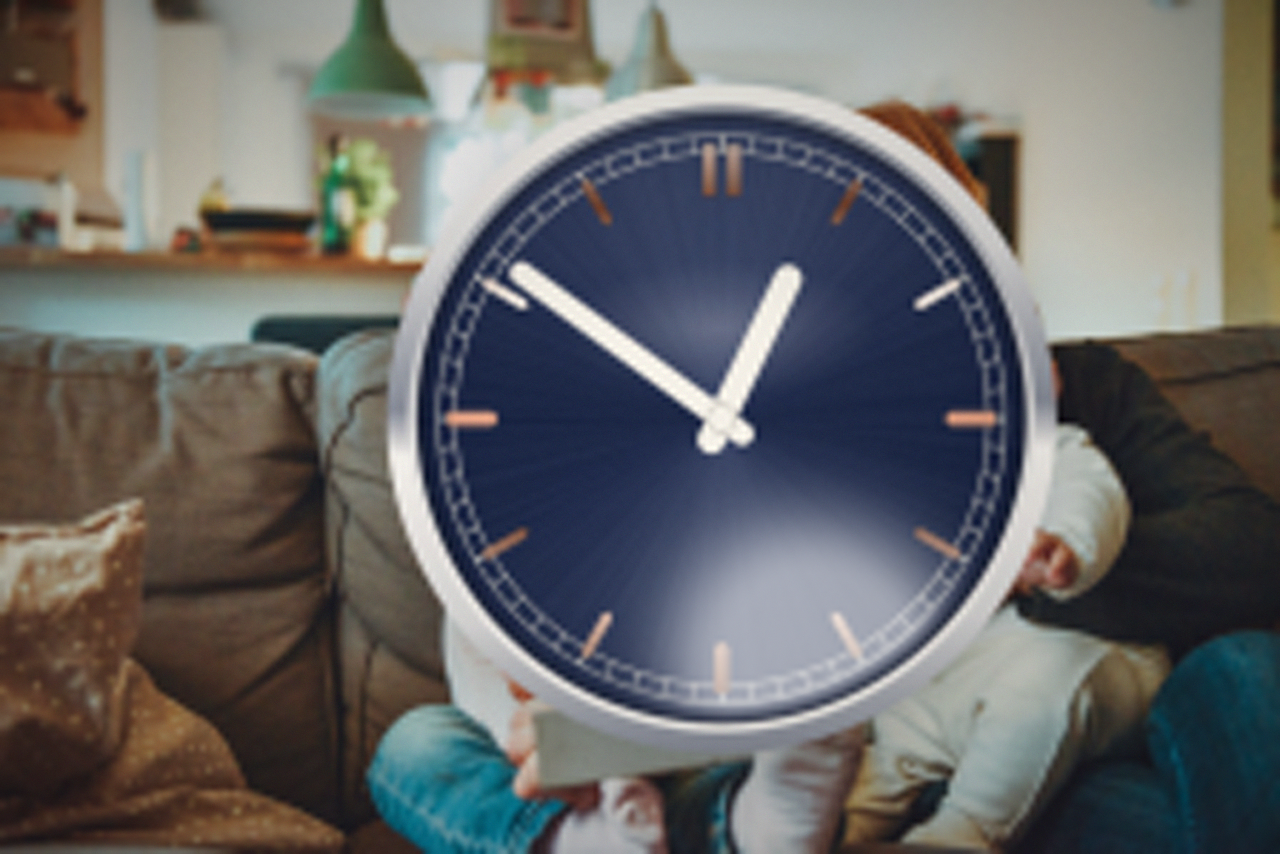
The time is **12:51**
